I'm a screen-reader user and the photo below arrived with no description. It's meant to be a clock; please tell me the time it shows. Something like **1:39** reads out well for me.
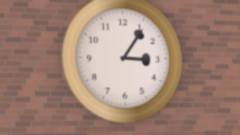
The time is **3:06**
